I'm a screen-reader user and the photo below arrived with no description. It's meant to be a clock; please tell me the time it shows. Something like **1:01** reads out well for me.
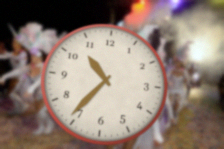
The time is **10:36**
